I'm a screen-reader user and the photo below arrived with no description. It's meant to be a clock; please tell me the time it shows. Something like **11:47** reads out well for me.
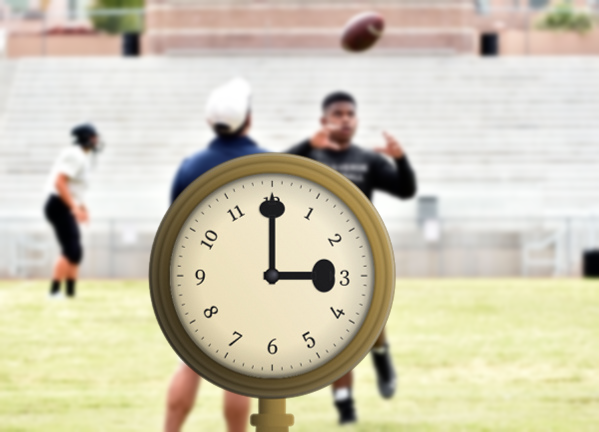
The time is **3:00**
